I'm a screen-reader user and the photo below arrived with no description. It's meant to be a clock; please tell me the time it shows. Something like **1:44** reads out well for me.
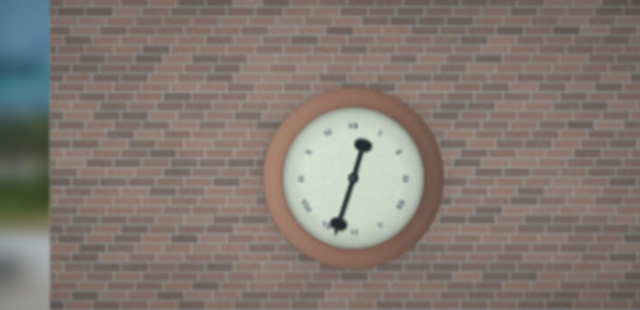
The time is **12:33**
